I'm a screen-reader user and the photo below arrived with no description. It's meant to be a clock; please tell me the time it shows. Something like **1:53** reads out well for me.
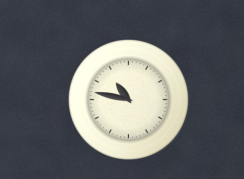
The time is **10:47**
